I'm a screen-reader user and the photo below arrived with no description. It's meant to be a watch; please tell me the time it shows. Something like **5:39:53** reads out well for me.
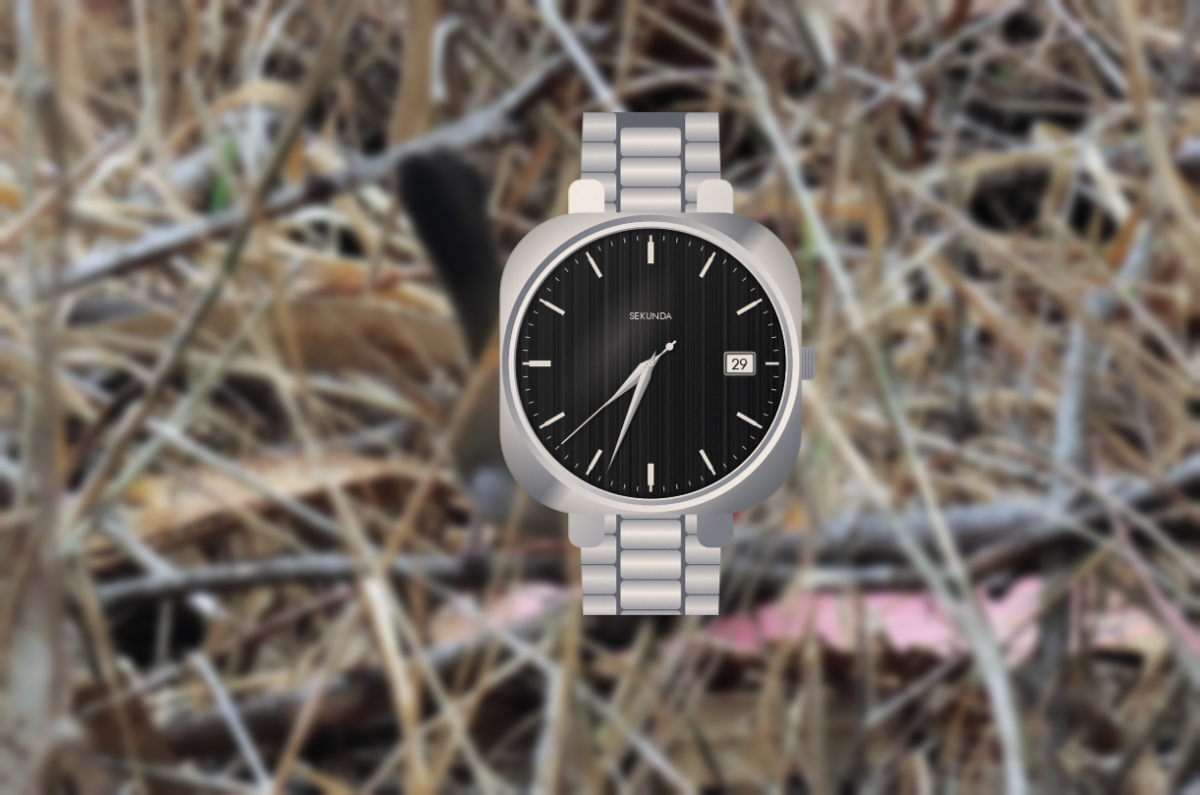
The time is **7:33:38**
